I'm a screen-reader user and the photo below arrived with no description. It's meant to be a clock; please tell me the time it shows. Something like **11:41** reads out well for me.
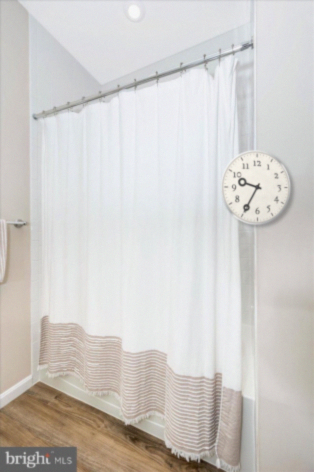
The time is **9:35**
